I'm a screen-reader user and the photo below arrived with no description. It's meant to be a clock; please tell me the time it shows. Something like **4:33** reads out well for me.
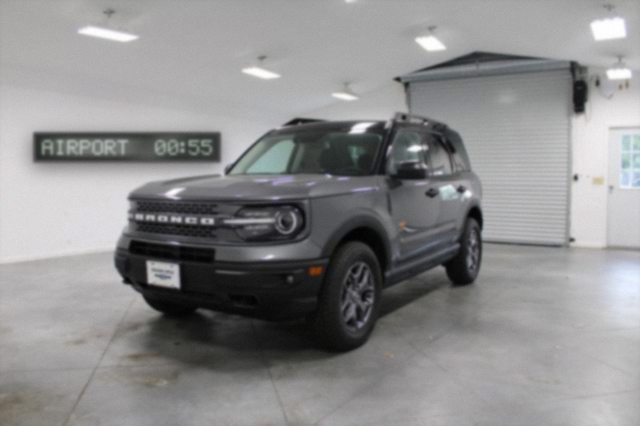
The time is **0:55**
